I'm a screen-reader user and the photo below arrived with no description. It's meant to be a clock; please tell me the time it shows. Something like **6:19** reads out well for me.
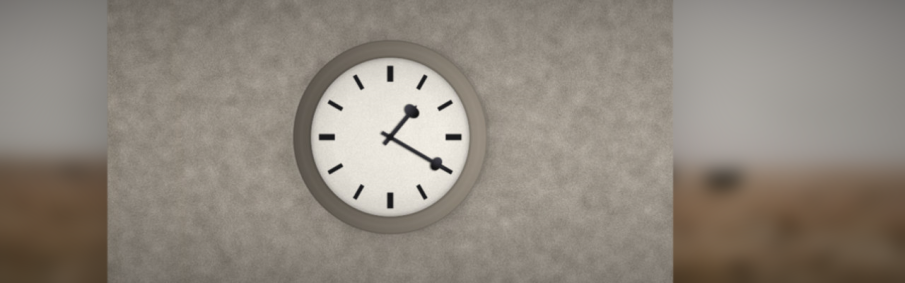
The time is **1:20**
